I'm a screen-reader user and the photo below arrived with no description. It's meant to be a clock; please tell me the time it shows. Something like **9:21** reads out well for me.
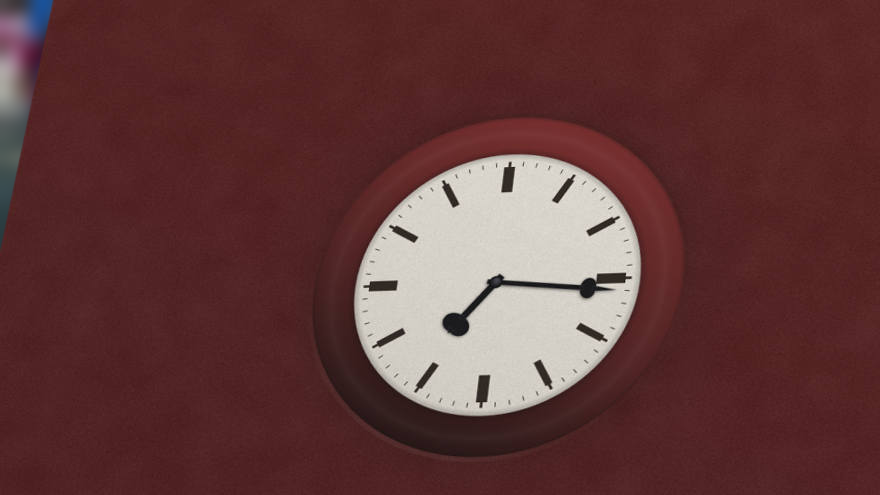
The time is **7:16**
